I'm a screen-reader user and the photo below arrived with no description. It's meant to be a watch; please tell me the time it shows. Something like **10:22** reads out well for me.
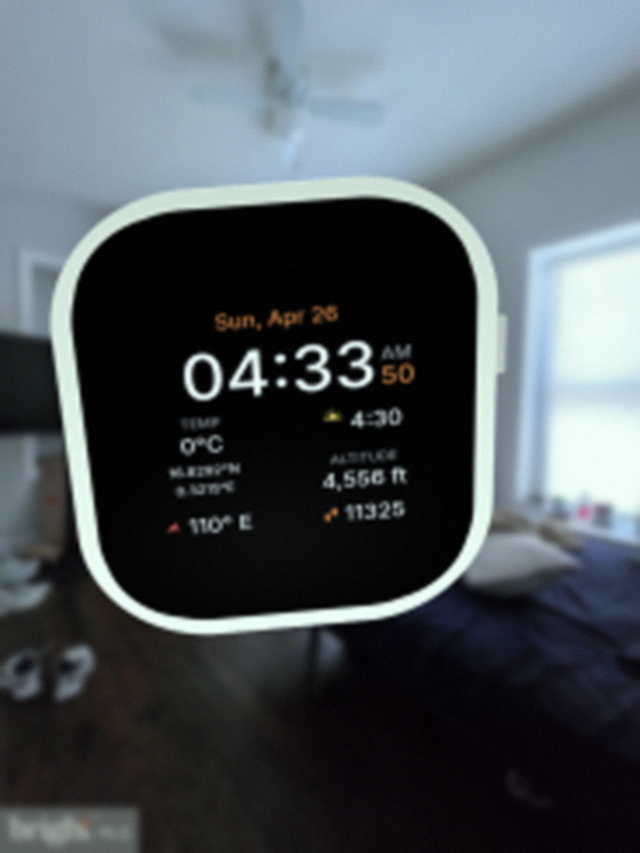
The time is **4:33**
